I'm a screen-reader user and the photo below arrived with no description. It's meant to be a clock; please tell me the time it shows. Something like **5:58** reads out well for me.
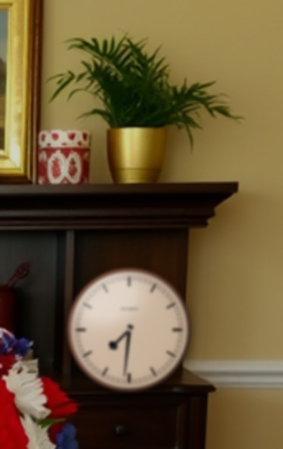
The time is **7:31**
